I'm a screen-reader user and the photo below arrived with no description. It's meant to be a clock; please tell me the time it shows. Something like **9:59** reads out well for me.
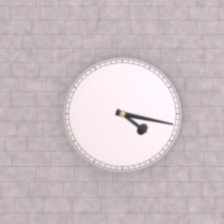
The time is **4:17**
